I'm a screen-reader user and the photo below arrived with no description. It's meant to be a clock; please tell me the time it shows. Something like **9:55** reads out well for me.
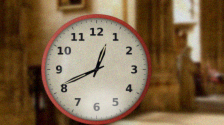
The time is **12:41**
